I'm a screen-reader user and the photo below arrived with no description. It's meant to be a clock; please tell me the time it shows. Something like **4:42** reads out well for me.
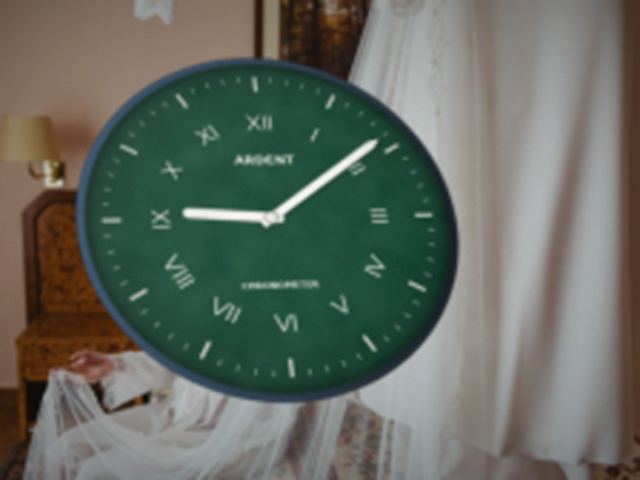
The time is **9:09**
